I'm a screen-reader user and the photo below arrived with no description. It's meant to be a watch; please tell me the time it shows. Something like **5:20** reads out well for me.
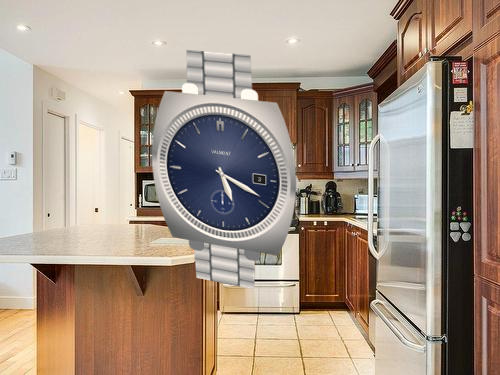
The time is **5:19**
